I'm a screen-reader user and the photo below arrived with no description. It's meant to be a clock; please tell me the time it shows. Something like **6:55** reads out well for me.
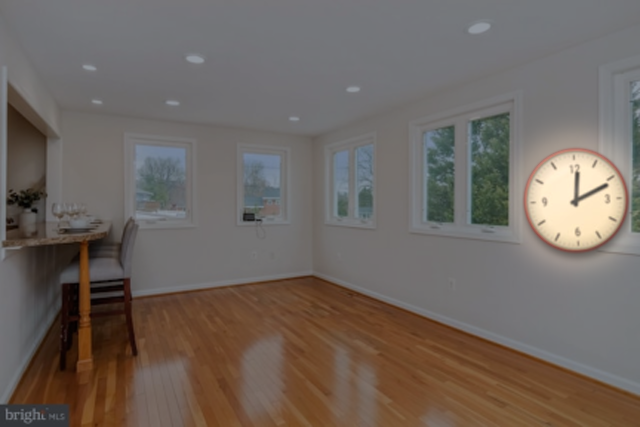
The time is **12:11**
